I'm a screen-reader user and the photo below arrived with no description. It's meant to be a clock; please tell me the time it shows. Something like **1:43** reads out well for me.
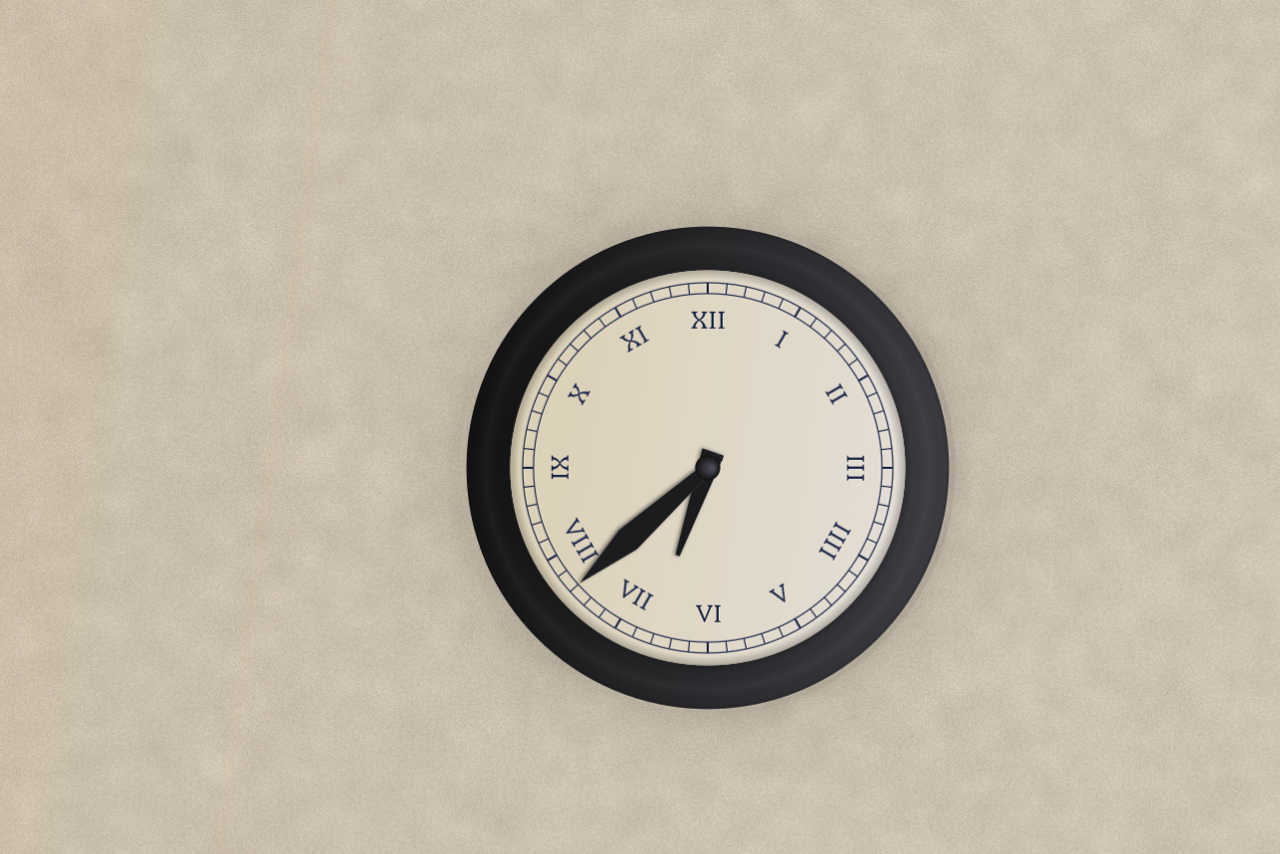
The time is **6:38**
